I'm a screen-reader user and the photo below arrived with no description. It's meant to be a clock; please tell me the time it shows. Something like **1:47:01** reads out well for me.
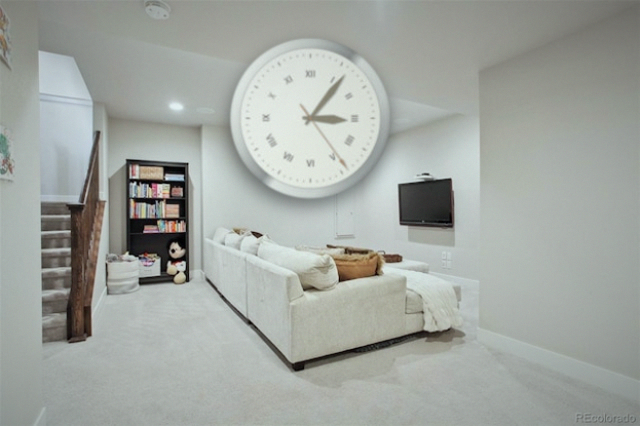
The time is **3:06:24**
